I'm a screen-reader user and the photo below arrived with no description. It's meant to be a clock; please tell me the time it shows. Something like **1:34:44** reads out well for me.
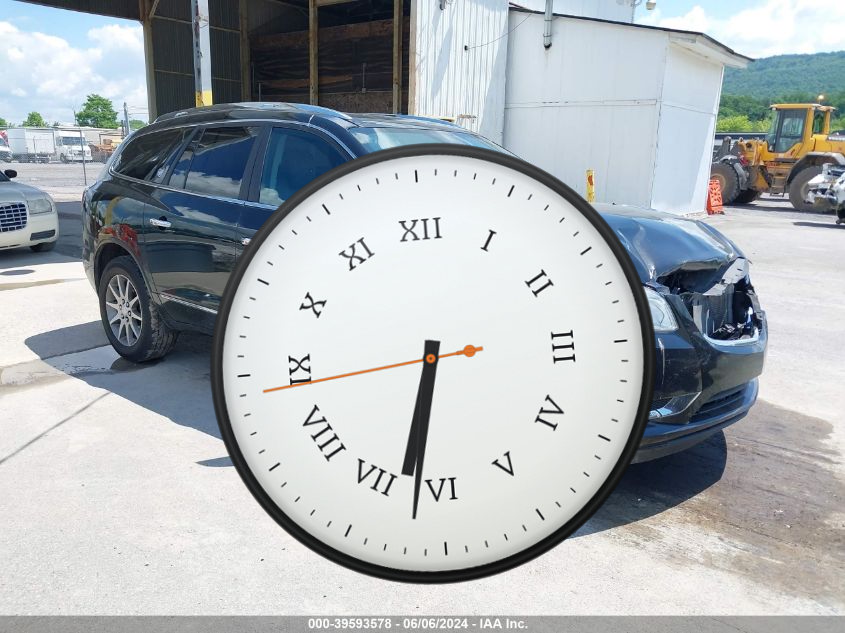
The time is **6:31:44**
